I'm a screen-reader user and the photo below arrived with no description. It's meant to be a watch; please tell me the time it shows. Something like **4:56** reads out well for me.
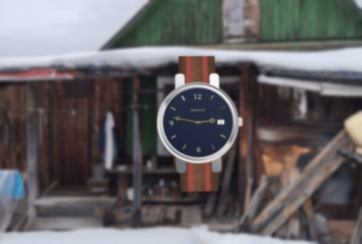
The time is **2:47**
